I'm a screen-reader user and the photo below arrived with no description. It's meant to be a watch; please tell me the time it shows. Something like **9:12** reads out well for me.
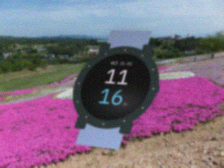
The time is **11:16**
